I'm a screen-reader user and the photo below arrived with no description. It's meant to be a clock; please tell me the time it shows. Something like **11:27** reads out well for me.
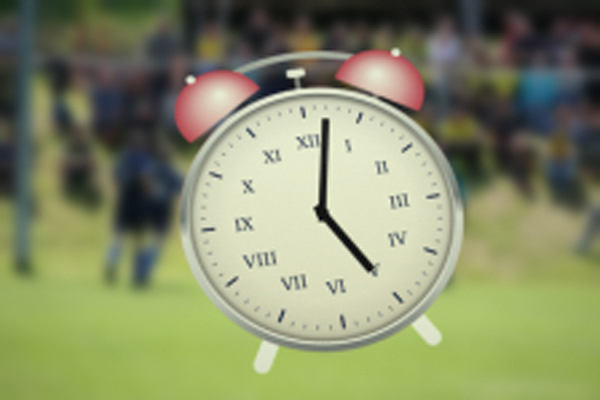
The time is **5:02**
